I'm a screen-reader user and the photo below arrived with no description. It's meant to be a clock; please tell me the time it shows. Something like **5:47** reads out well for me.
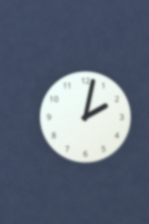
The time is **2:02**
